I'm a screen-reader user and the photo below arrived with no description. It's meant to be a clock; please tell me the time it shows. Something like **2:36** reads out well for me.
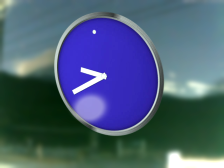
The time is **9:42**
